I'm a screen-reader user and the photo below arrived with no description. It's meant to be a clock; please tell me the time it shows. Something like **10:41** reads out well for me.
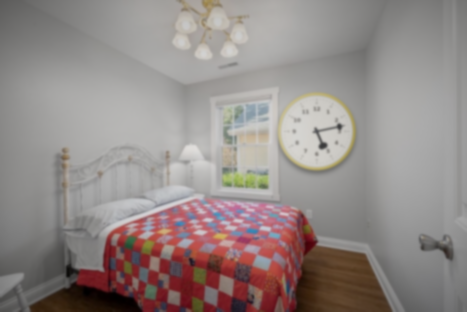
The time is **5:13**
